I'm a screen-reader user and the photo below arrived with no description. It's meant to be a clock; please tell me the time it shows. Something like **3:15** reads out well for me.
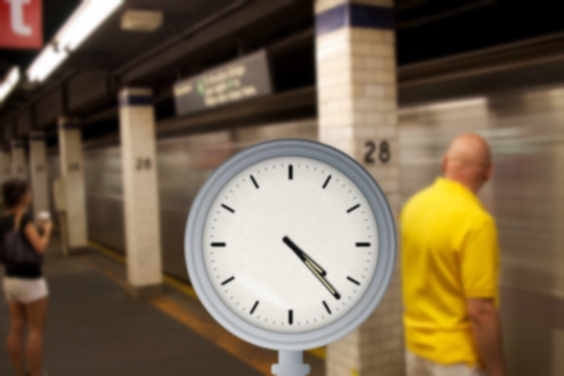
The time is **4:23**
